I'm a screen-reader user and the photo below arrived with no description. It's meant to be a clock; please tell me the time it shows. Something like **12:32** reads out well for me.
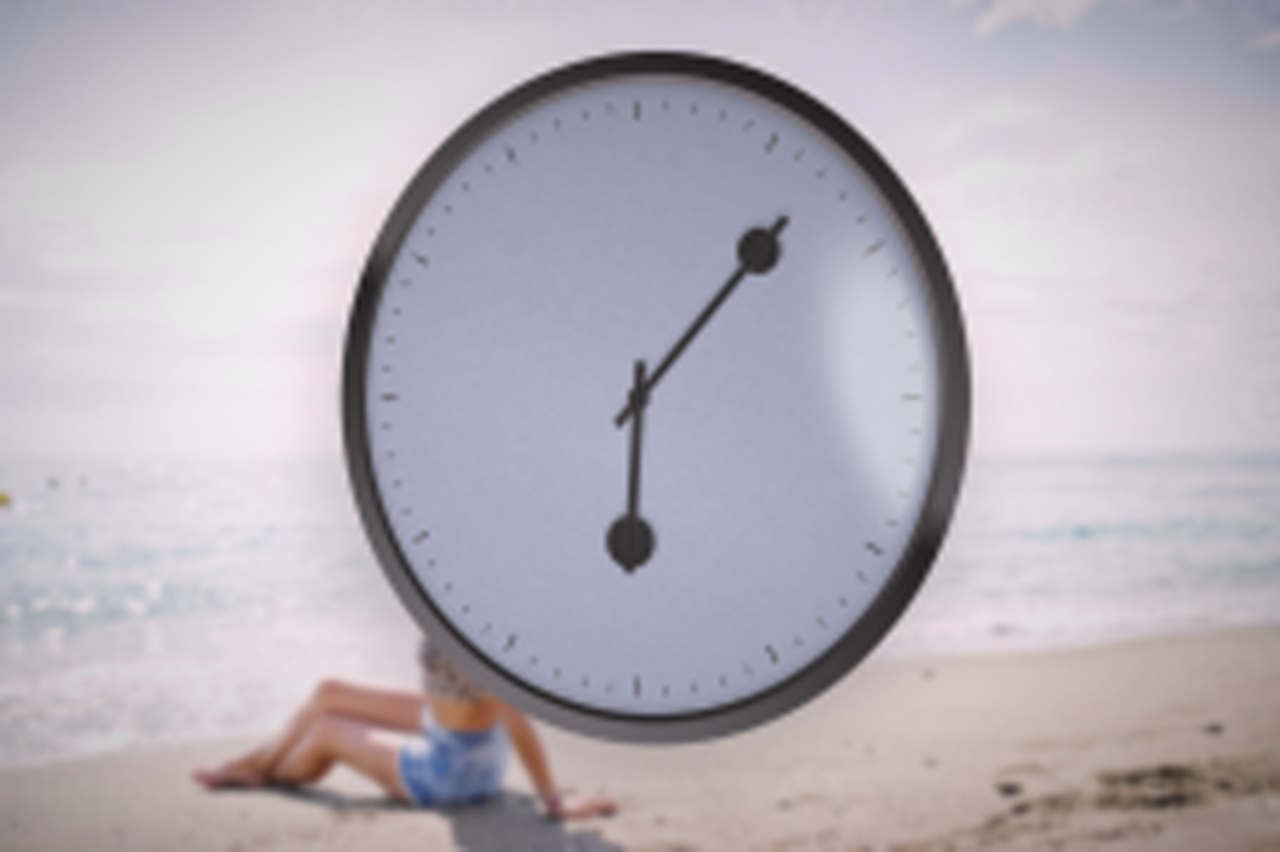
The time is **6:07**
